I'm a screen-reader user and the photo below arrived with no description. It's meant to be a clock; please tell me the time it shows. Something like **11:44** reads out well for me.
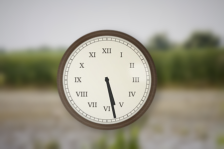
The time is **5:28**
